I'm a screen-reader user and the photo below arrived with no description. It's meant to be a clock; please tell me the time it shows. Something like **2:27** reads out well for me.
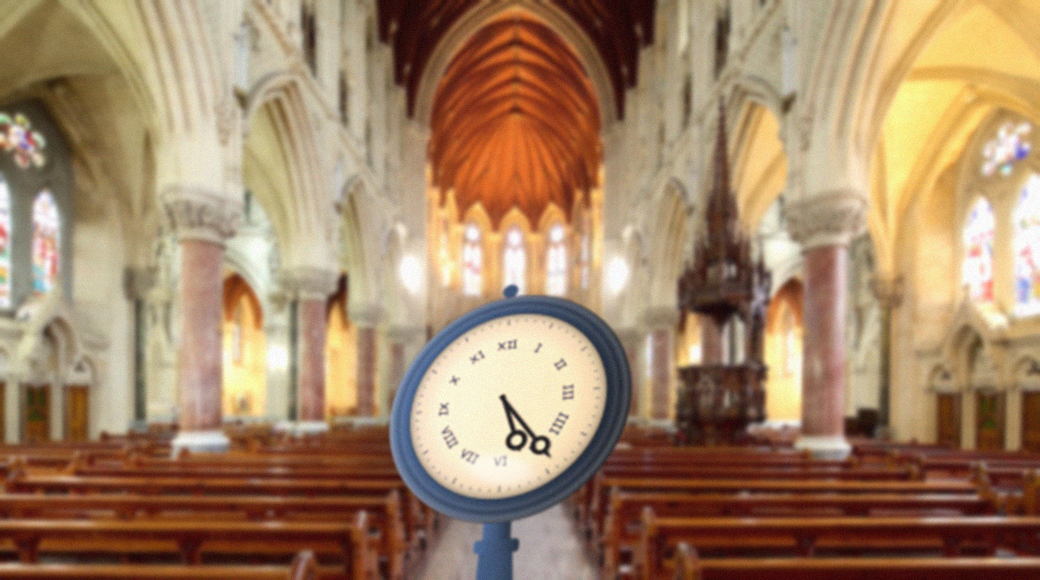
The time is **5:24**
